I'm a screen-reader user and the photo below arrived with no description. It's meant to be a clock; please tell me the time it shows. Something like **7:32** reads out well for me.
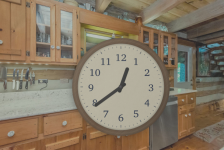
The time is **12:39**
